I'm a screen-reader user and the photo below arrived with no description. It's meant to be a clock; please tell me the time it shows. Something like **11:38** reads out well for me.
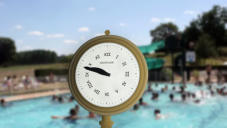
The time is **9:48**
